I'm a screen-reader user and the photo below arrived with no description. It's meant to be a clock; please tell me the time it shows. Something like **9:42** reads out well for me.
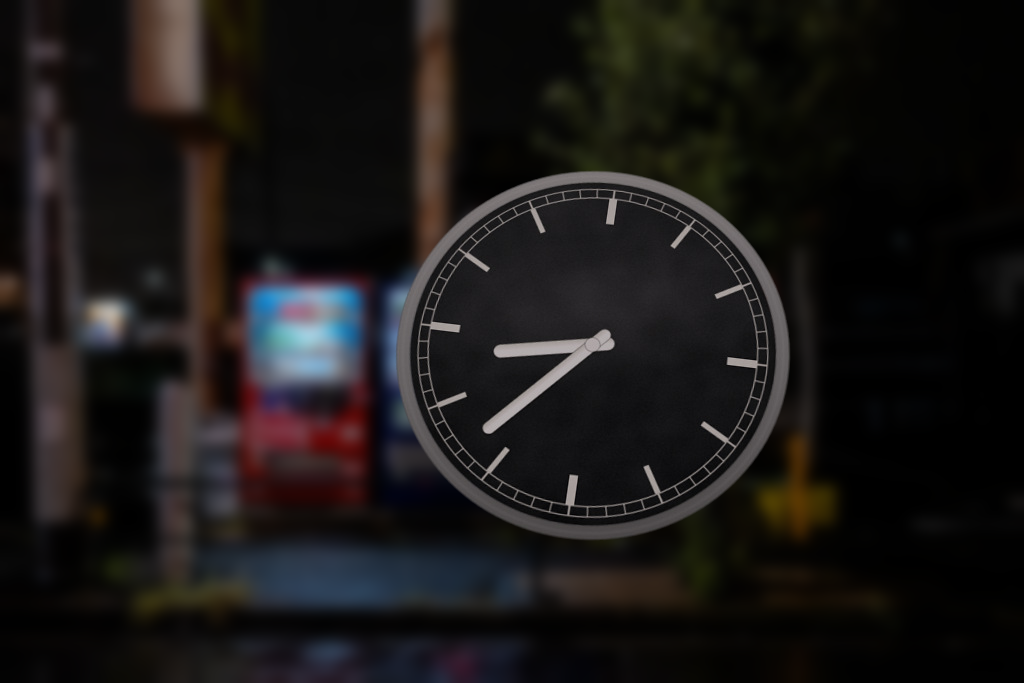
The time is **8:37**
